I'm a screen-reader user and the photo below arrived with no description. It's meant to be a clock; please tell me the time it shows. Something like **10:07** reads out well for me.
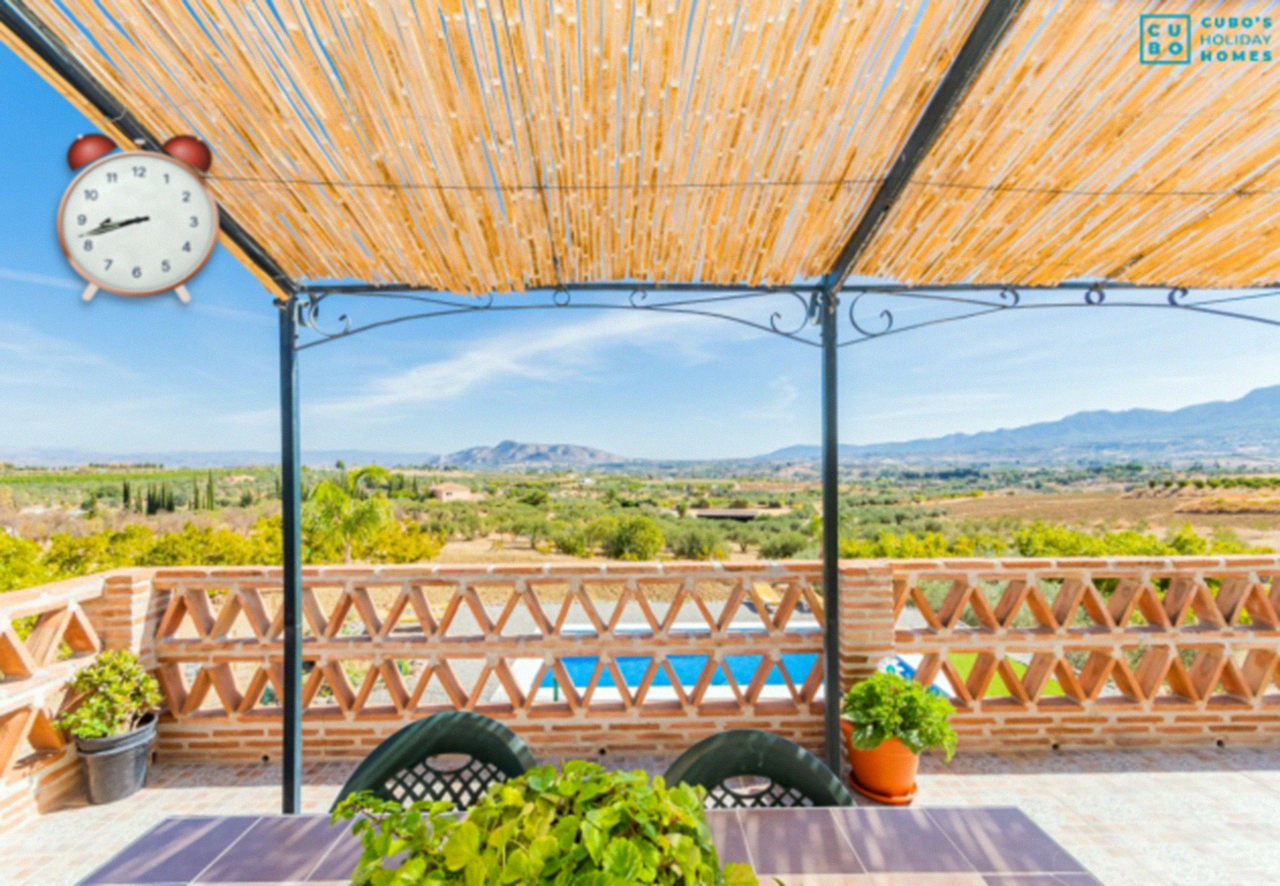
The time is **8:42**
